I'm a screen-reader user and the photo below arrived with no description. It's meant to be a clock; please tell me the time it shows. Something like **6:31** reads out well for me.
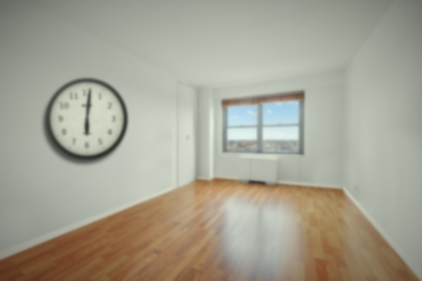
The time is **6:01**
